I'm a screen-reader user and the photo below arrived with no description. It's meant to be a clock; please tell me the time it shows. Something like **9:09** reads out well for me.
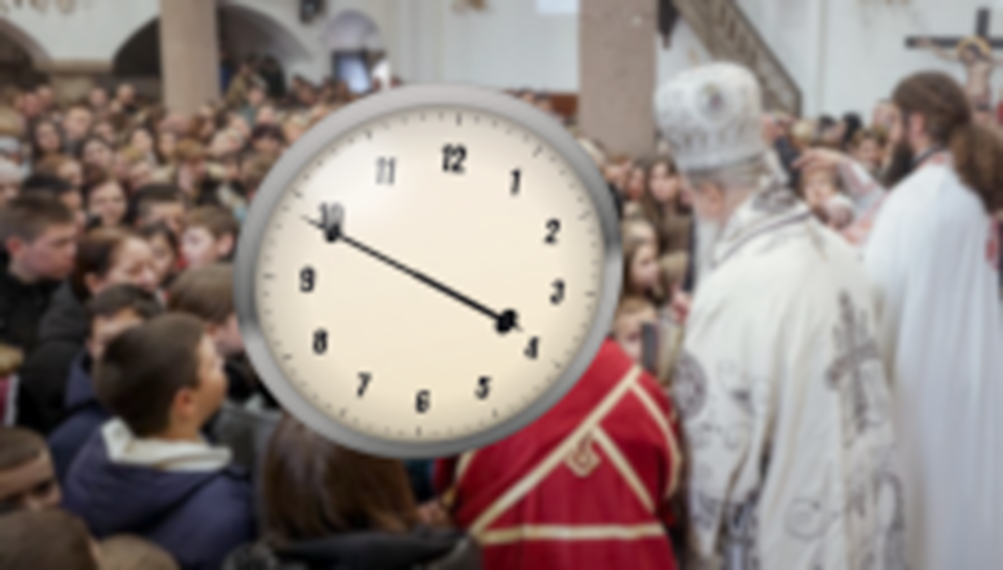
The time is **3:49**
